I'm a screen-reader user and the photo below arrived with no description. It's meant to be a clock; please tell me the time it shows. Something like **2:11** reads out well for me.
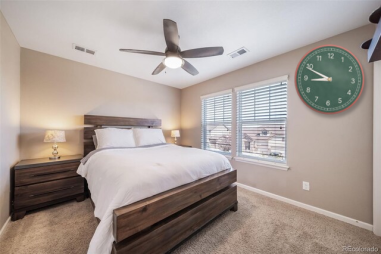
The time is **8:49**
